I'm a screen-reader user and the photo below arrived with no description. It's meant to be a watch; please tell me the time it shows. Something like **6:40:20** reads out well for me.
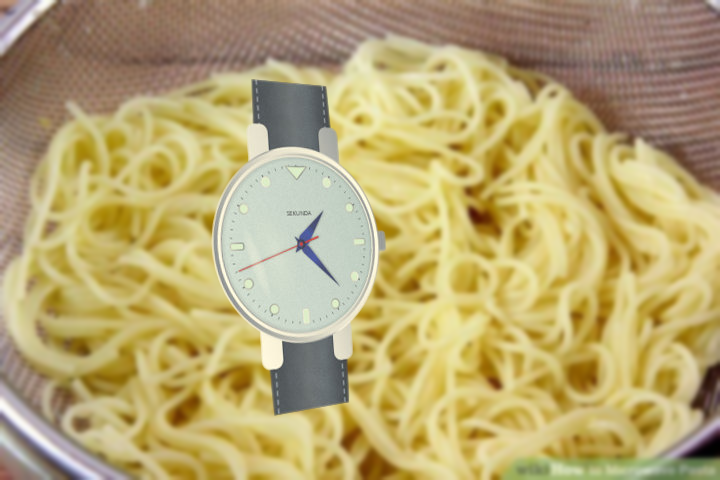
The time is **1:22:42**
